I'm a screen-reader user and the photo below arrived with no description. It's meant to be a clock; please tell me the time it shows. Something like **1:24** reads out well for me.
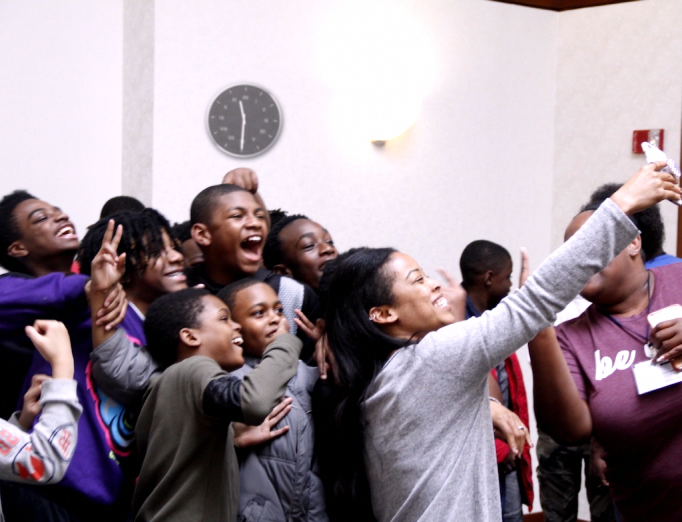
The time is **11:30**
